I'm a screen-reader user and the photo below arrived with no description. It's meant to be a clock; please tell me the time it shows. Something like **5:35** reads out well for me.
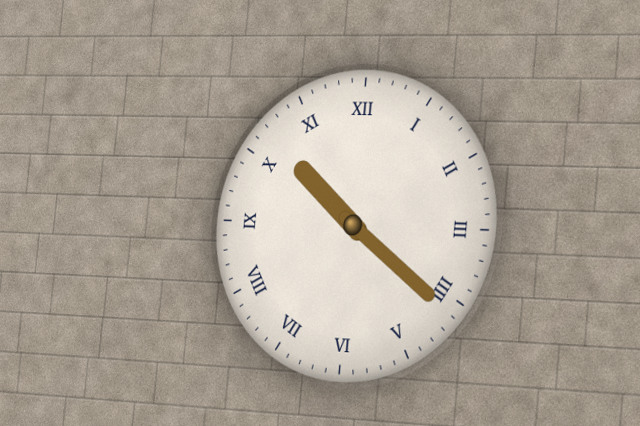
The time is **10:21**
